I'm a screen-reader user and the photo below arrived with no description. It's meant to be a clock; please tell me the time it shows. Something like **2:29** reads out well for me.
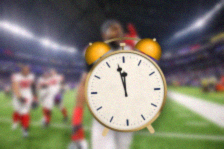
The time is **11:58**
